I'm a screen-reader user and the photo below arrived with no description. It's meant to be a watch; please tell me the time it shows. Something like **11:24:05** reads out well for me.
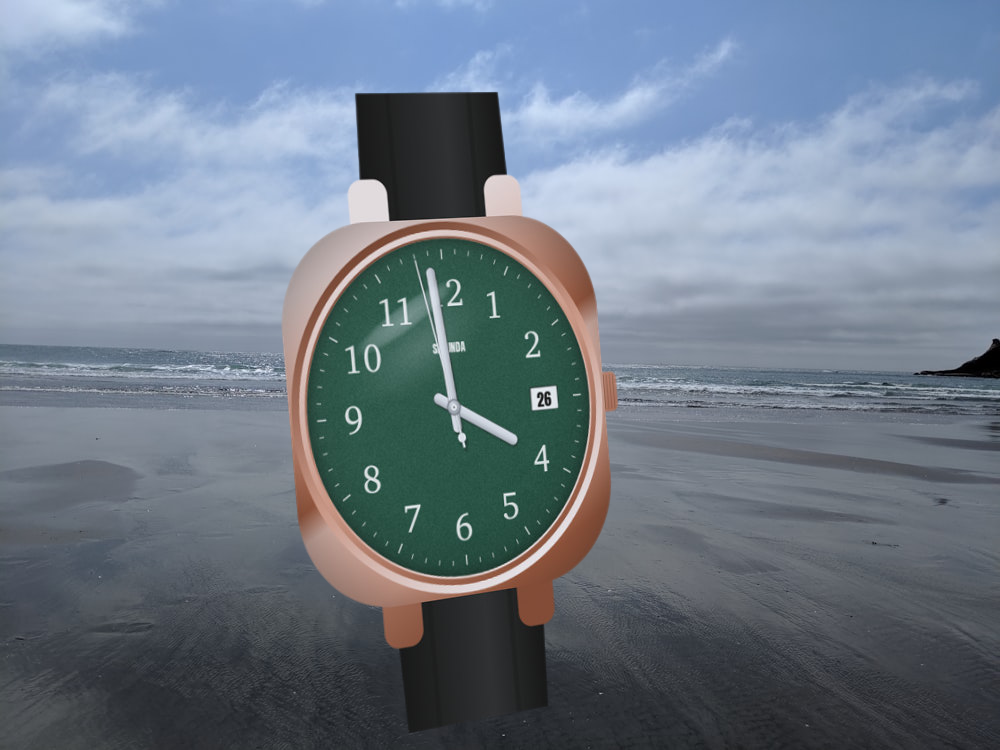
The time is **3:58:58**
